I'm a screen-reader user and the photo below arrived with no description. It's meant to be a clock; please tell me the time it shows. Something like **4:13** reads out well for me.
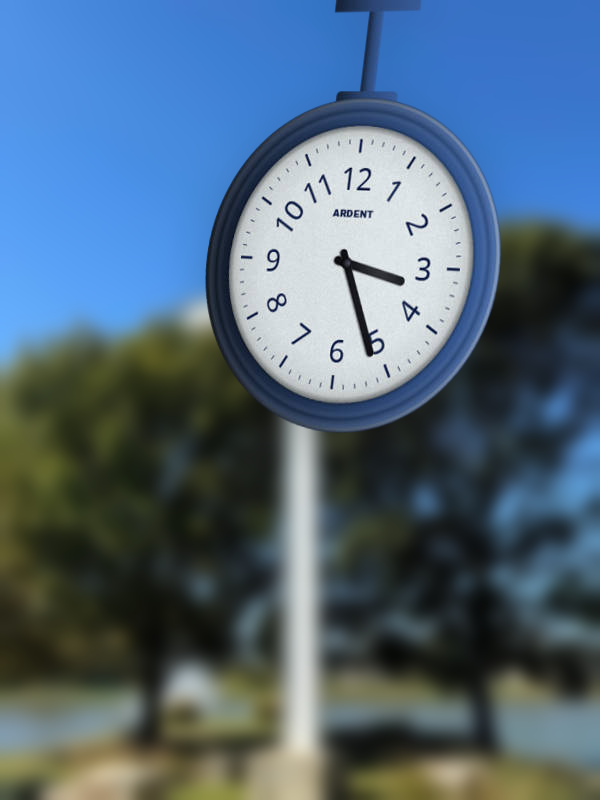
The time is **3:26**
